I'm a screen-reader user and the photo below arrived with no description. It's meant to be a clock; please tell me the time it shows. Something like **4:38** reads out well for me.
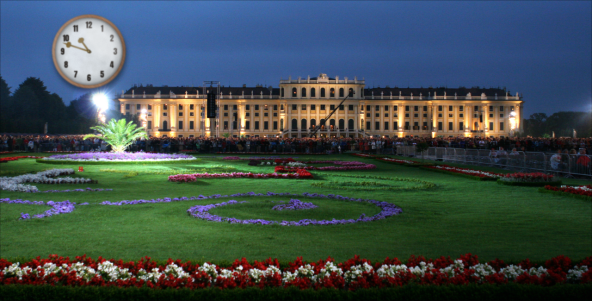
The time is **10:48**
